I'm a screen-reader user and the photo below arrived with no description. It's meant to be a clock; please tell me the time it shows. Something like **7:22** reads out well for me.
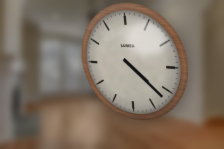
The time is **4:22**
